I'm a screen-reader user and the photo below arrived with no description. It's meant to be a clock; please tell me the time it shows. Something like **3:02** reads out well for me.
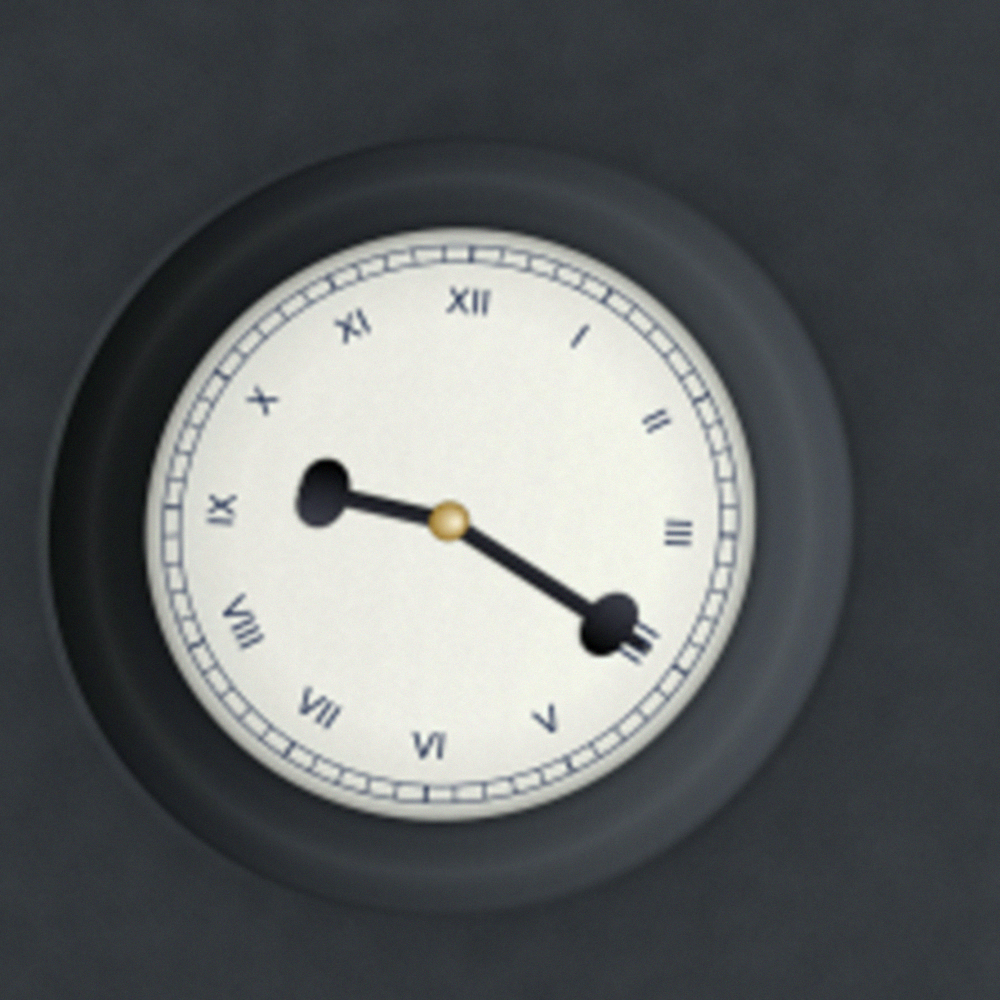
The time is **9:20**
